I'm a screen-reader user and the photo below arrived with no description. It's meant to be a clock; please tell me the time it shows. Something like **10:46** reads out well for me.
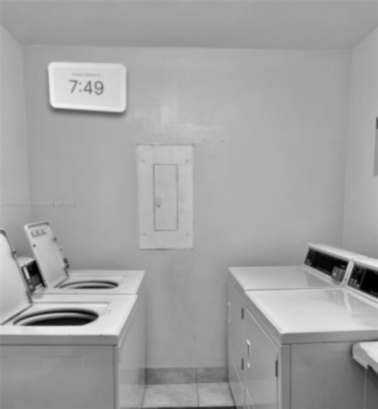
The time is **7:49**
